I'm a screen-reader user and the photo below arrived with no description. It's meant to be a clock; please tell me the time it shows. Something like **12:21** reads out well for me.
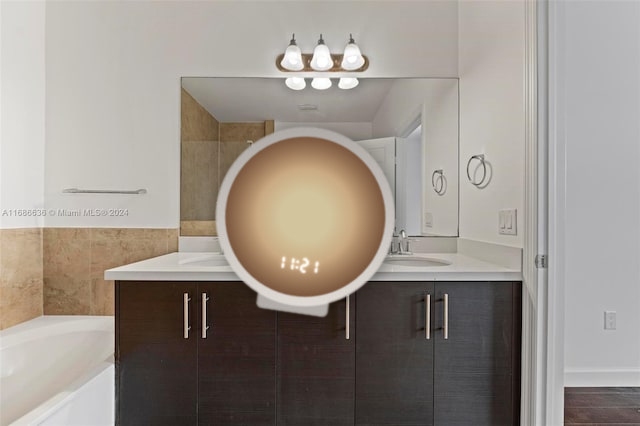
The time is **11:21**
